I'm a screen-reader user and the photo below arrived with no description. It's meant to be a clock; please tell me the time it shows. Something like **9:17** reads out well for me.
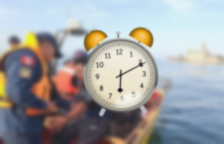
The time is **6:11**
